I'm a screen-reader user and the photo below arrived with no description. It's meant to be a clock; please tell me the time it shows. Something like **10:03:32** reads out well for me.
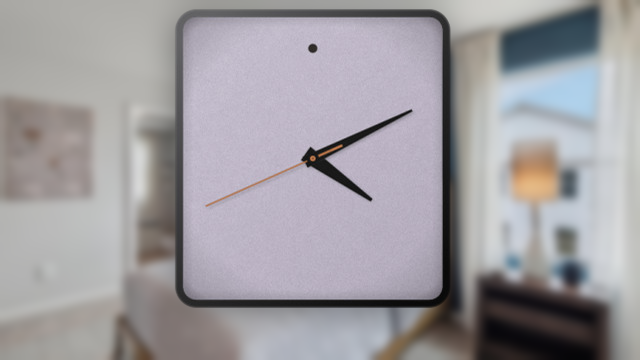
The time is **4:10:41**
